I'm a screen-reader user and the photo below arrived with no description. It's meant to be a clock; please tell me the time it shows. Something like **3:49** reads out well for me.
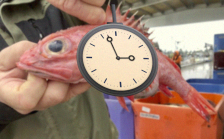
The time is **2:57**
